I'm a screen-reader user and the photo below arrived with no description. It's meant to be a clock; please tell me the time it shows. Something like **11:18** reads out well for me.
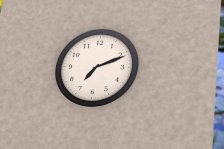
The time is **7:11**
